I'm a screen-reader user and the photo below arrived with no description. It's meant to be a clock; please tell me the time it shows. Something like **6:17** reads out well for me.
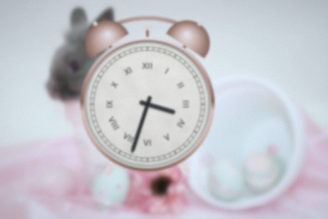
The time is **3:33**
